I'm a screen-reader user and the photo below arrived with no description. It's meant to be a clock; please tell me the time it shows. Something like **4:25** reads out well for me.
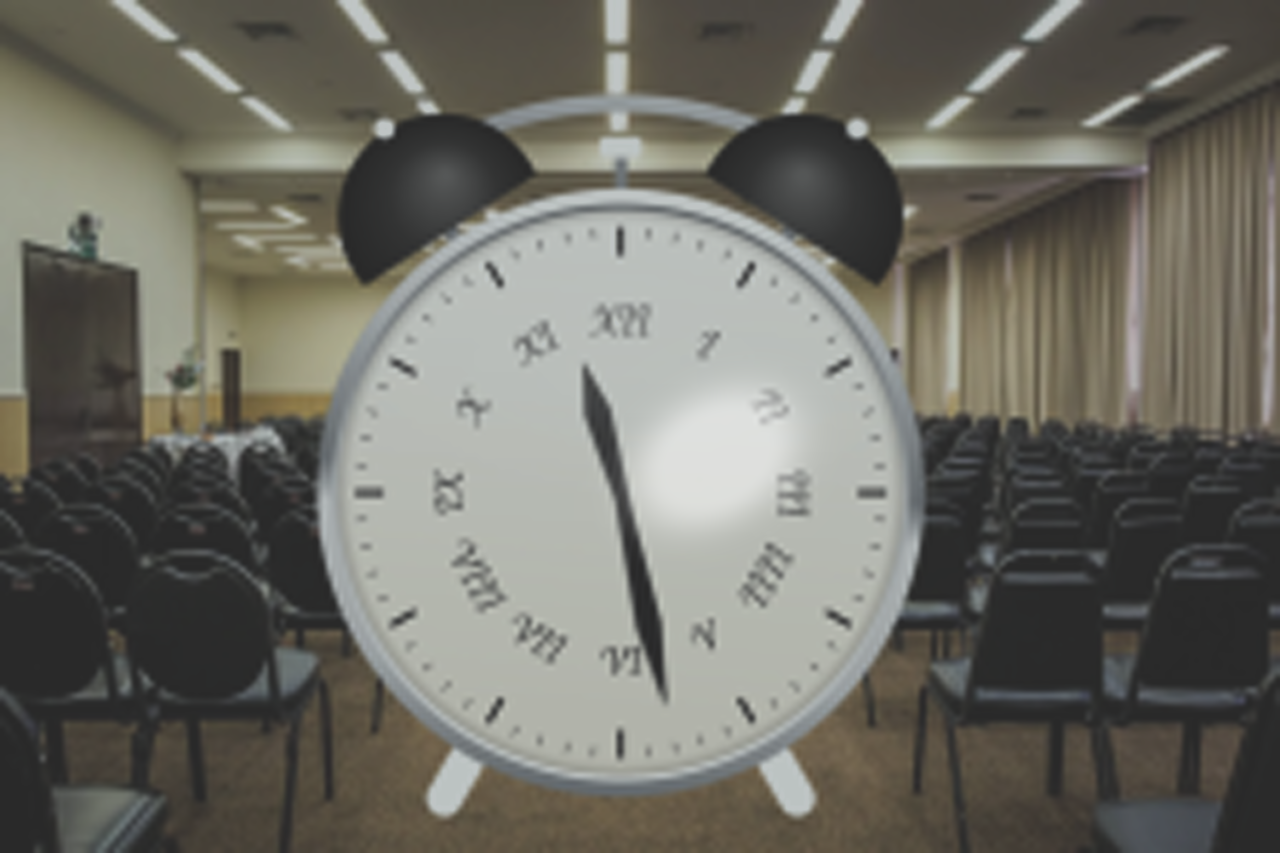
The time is **11:28**
